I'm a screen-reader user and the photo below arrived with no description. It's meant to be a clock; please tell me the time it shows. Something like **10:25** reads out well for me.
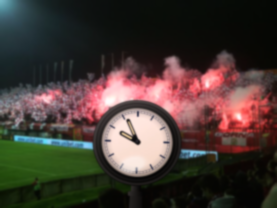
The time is **9:56**
